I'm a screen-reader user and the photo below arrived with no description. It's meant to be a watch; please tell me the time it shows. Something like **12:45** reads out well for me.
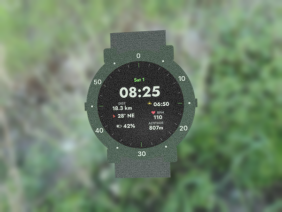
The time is **8:25**
